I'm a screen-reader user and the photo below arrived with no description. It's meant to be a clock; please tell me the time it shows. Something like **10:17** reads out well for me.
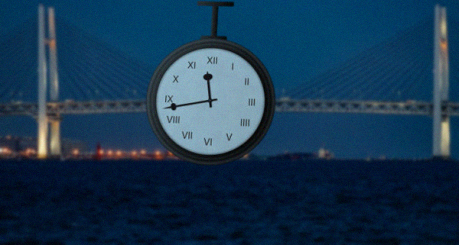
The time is **11:43**
